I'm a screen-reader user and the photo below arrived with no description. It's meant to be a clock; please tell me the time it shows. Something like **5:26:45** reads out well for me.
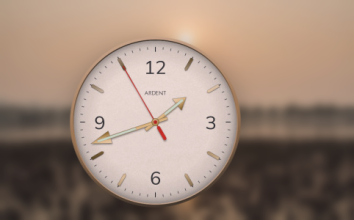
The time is **1:41:55**
